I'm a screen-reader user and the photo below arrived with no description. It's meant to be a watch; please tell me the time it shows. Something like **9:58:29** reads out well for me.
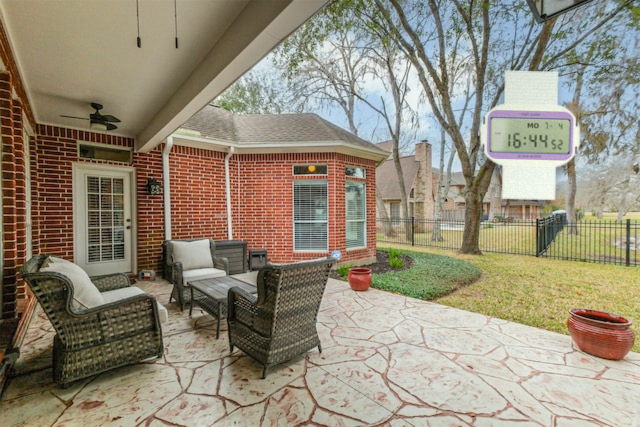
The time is **16:44:52**
